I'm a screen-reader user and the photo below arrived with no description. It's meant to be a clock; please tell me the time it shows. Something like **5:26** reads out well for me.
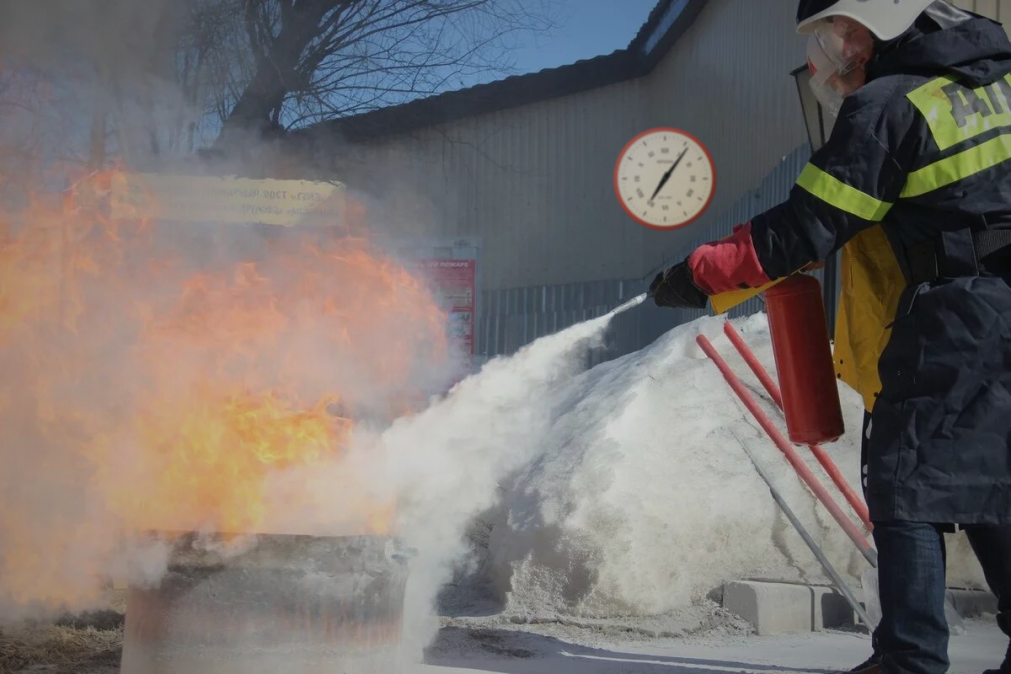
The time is **7:06**
